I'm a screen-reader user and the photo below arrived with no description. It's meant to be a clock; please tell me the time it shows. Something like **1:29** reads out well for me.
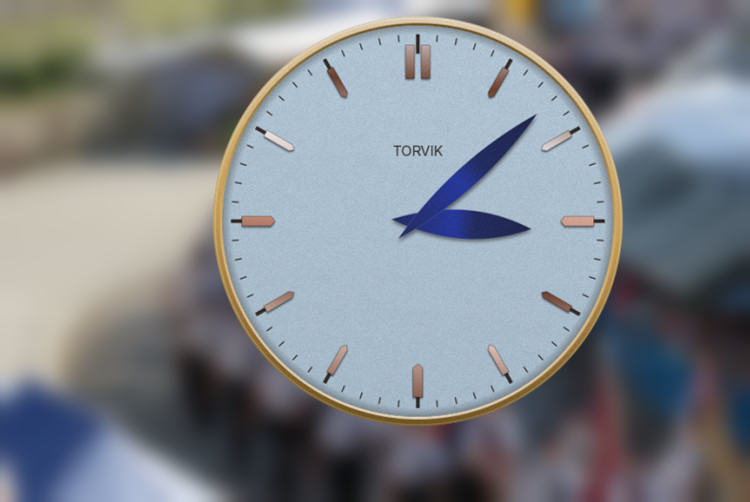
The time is **3:08**
